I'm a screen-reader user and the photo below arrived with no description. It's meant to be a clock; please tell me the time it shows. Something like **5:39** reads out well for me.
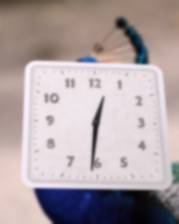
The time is **12:31**
